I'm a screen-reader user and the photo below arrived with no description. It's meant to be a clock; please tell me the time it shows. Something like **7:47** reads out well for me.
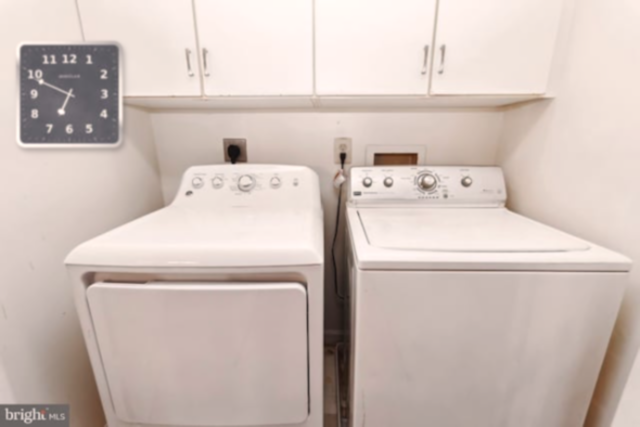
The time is **6:49**
